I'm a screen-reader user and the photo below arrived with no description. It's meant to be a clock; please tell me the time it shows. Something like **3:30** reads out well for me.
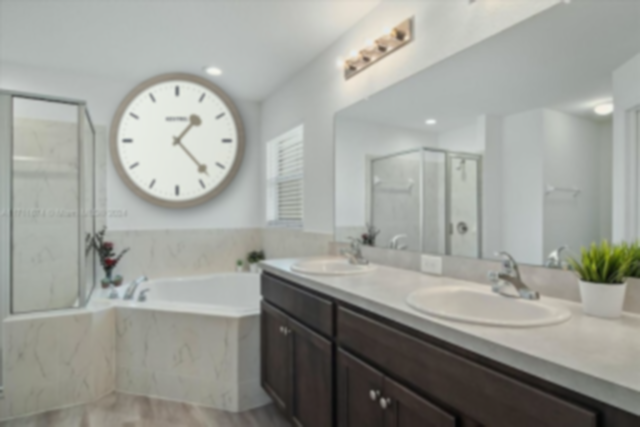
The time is **1:23**
